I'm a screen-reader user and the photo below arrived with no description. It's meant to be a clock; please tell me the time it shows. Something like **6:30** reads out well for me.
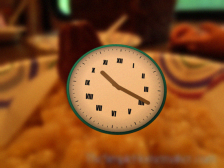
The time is **10:19**
